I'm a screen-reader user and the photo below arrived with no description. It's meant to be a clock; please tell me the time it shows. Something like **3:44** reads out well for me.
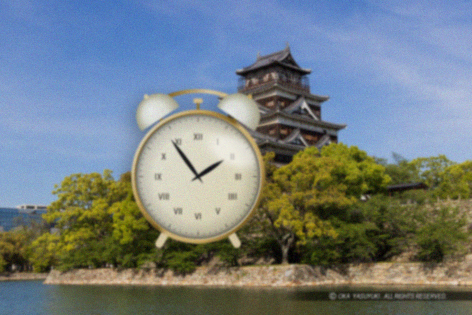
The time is **1:54**
